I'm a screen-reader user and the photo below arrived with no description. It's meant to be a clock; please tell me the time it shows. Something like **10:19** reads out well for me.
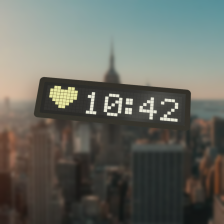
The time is **10:42**
